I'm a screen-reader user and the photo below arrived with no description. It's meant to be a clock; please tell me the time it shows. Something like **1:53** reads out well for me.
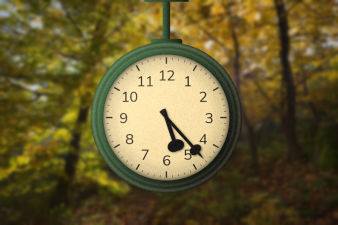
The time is **5:23**
